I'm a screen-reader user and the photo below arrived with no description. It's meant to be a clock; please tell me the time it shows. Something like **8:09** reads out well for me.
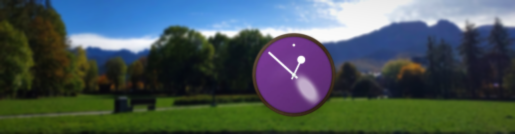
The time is **12:52**
